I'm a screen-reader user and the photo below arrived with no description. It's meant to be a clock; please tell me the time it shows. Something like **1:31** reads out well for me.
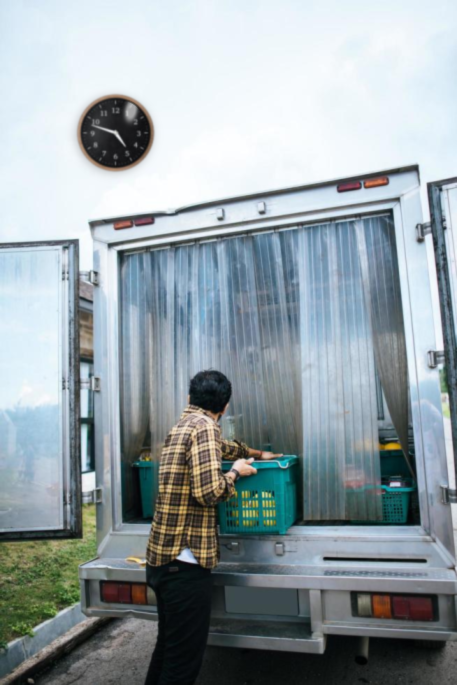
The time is **4:48**
